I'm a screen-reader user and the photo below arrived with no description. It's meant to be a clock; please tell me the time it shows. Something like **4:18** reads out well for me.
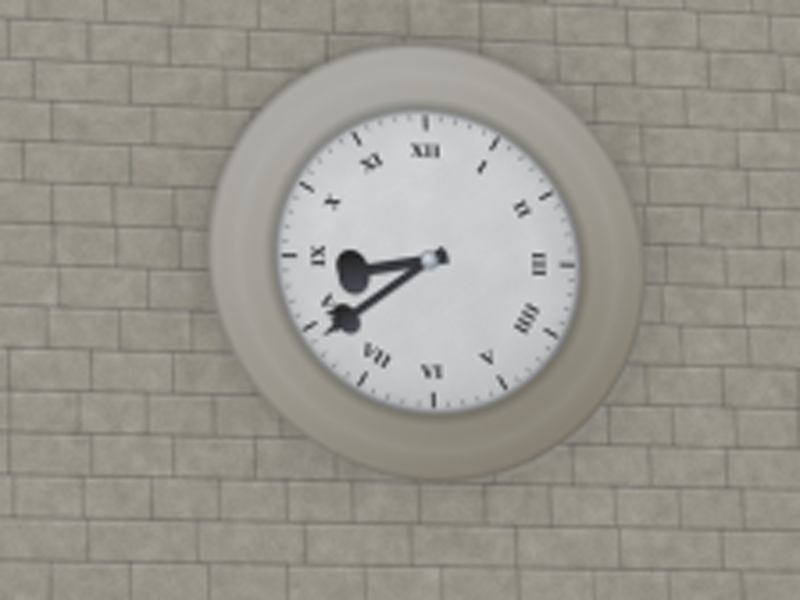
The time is **8:39**
